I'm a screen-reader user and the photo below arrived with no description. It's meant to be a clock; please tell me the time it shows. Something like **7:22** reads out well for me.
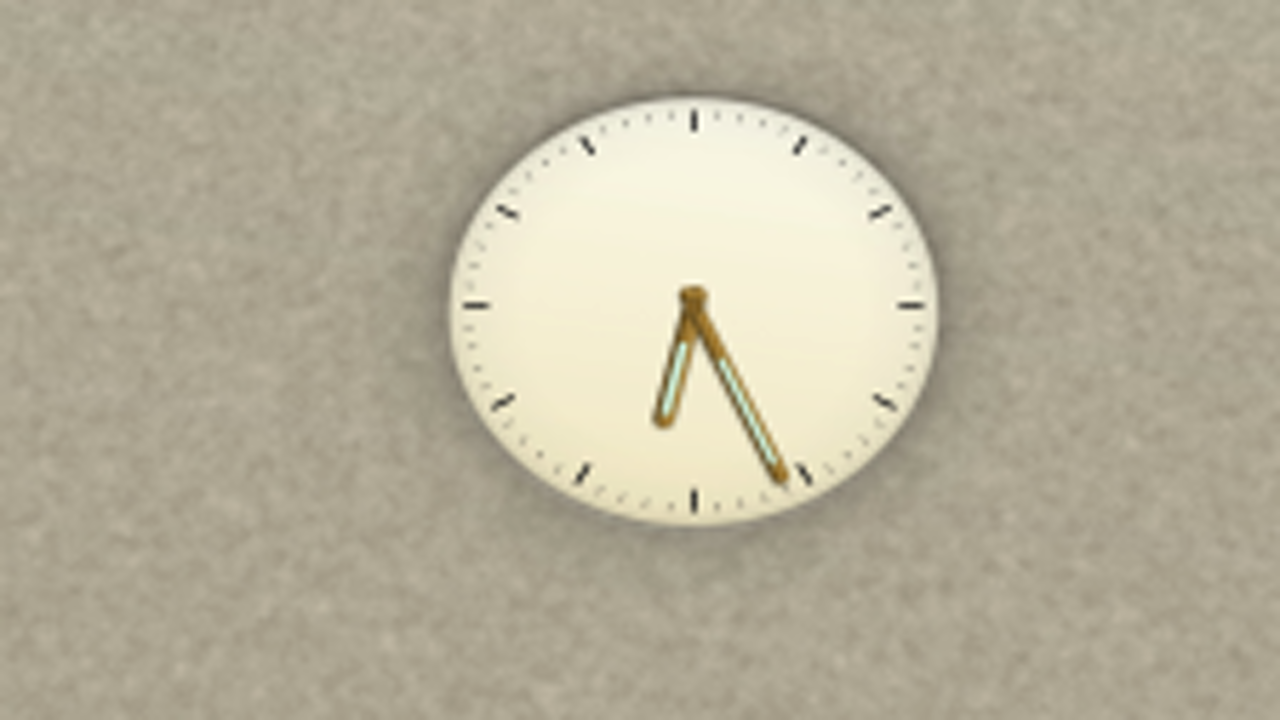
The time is **6:26**
